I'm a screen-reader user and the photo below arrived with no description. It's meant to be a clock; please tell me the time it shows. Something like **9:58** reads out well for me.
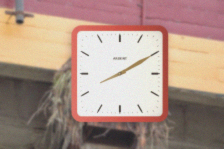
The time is **8:10**
